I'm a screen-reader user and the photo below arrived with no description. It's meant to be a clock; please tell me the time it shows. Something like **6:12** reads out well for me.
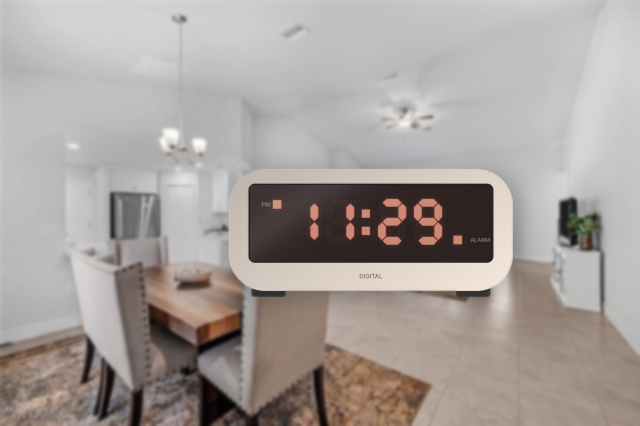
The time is **11:29**
